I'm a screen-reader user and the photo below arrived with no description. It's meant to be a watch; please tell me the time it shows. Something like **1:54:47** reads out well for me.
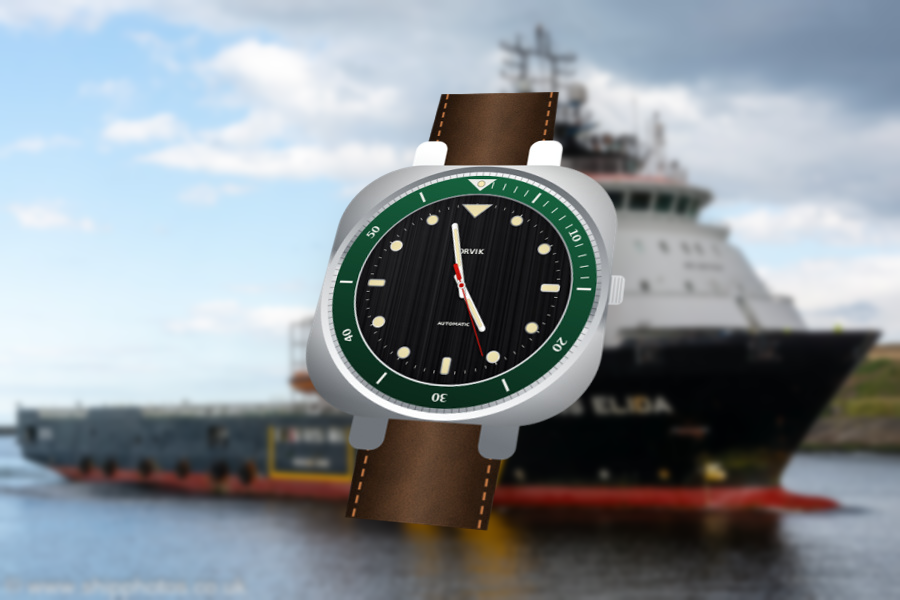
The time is **4:57:26**
